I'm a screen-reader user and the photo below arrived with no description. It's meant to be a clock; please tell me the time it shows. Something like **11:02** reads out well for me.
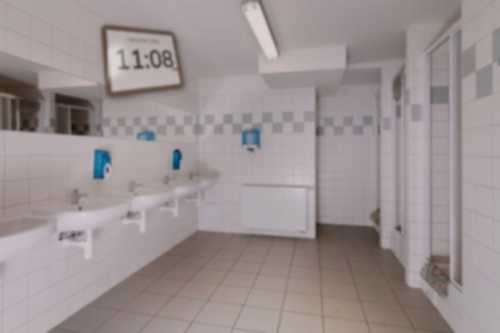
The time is **11:08**
